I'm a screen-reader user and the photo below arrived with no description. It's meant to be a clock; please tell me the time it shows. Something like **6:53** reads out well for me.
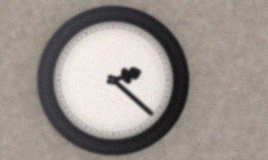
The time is **2:22**
